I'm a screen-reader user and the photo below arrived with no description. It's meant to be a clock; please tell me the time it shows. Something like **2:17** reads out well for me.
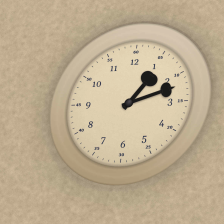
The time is **1:12**
